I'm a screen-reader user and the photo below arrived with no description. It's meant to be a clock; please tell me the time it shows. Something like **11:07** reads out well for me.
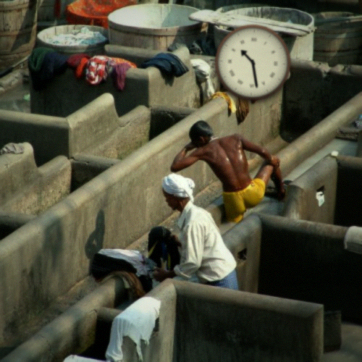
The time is **10:28**
